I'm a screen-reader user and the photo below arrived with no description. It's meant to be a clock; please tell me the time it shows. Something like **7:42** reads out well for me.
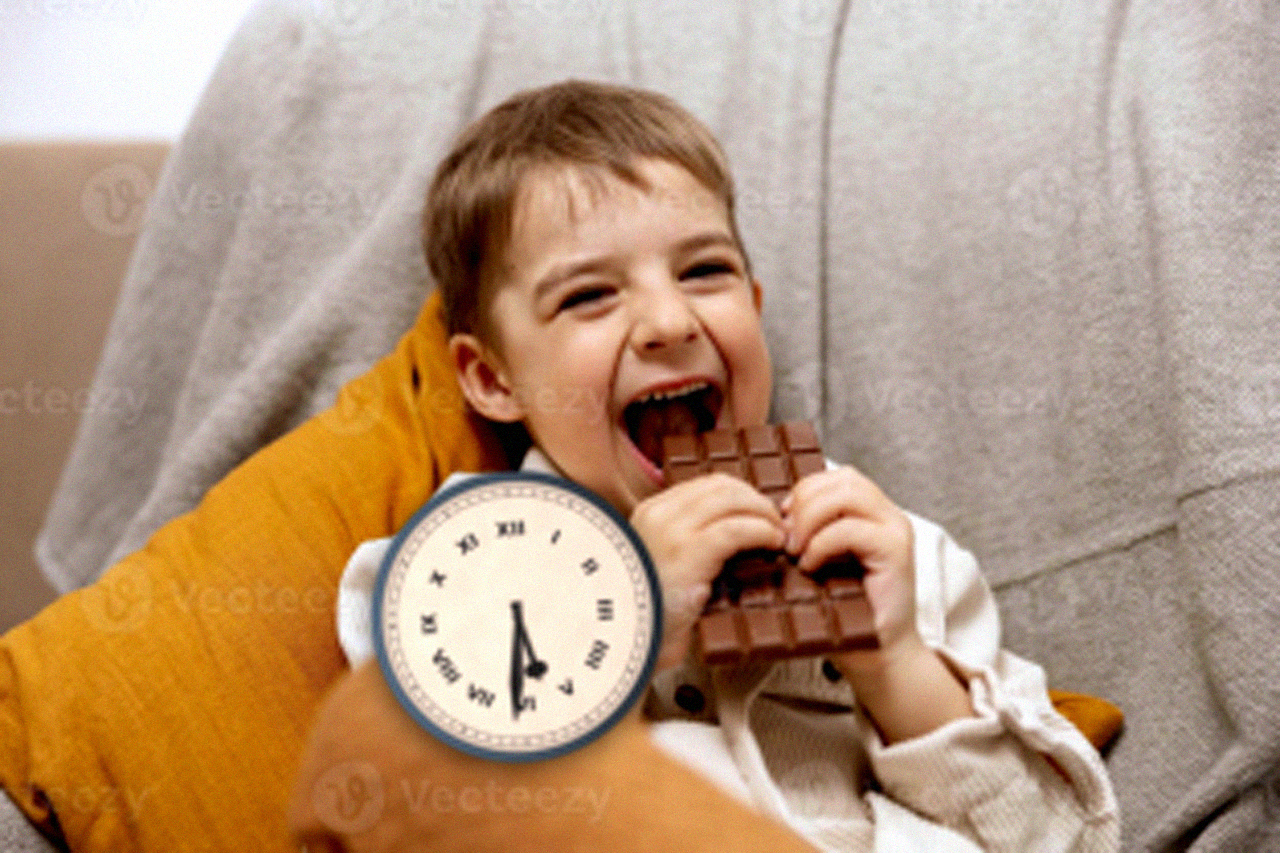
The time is **5:31**
